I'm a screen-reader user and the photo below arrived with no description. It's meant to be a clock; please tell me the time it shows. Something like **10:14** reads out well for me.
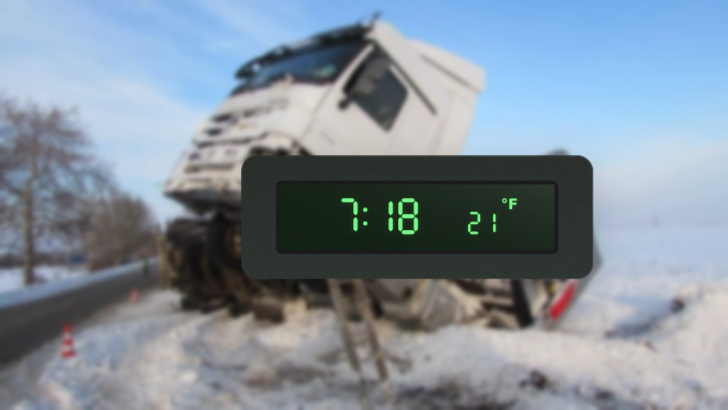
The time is **7:18**
